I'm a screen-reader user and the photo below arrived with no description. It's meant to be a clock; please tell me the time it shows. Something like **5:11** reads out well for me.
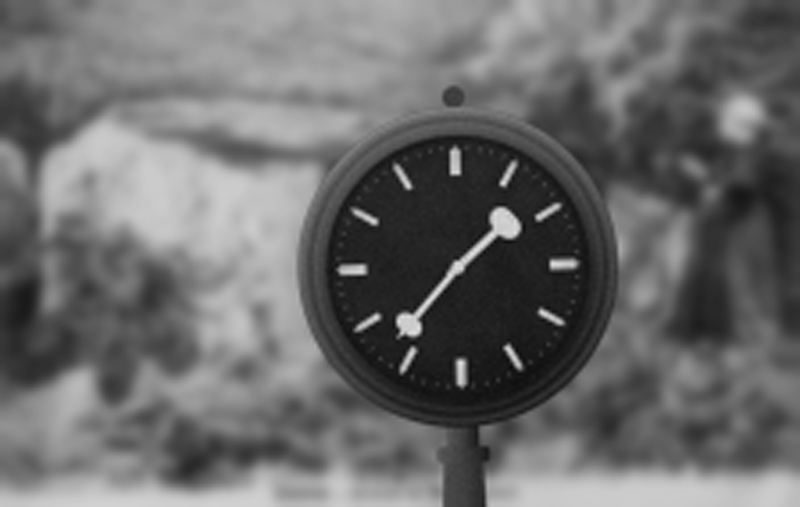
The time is **1:37**
